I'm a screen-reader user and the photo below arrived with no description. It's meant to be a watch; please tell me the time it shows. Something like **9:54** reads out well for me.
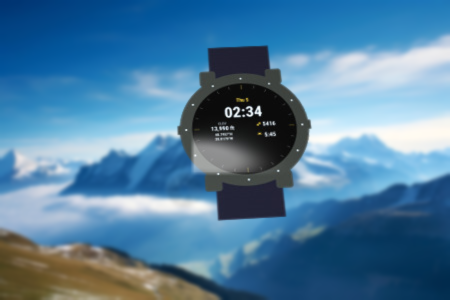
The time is **2:34**
